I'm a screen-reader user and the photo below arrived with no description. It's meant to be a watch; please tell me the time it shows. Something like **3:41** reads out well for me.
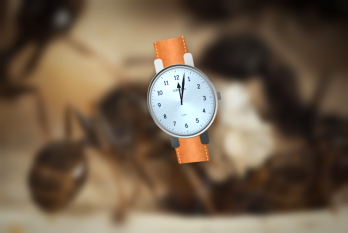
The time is **12:03**
